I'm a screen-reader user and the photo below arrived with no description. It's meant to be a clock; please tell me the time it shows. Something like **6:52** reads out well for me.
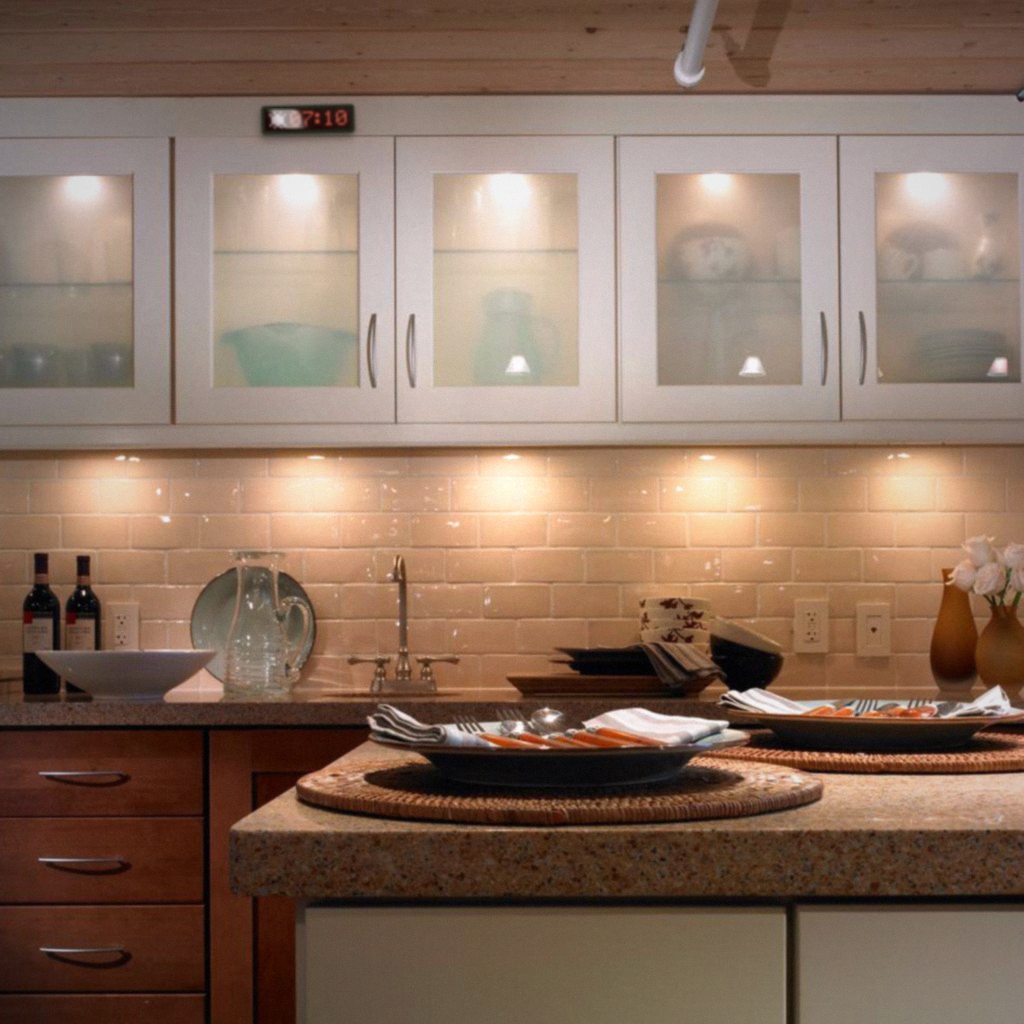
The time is **7:10**
